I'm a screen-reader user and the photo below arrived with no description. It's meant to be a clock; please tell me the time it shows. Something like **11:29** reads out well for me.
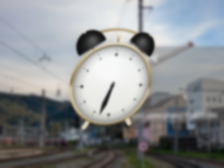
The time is **6:33**
